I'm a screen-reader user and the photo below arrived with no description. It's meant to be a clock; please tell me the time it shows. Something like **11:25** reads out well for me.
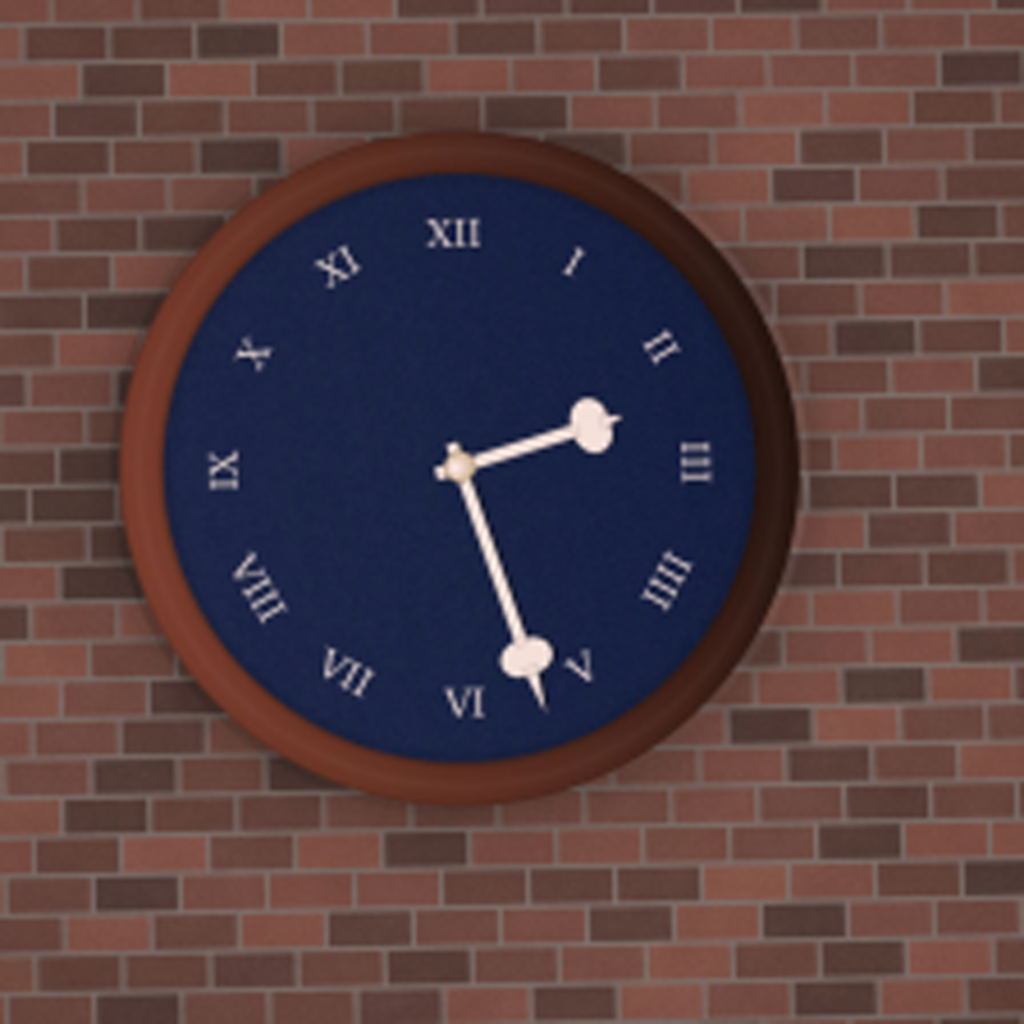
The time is **2:27**
